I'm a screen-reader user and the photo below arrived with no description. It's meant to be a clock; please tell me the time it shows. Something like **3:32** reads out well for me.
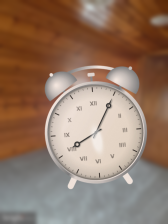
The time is **8:05**
